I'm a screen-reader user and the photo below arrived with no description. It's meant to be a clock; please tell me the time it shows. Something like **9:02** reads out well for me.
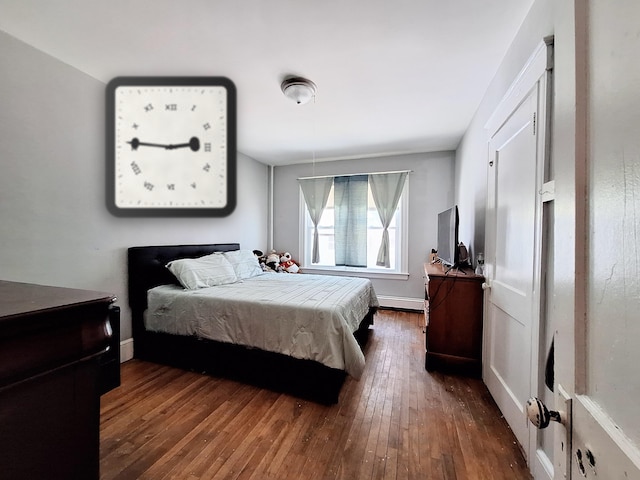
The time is **2:46**
